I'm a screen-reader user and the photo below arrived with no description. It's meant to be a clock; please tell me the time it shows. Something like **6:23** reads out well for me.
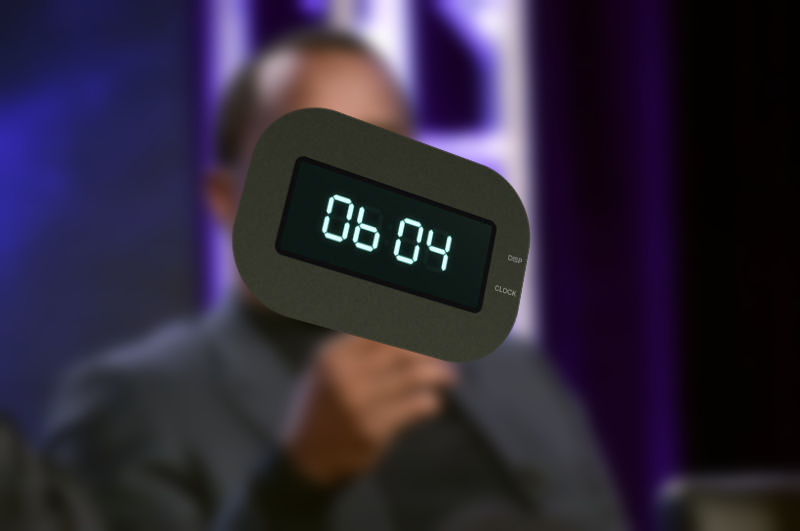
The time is **6:04**
